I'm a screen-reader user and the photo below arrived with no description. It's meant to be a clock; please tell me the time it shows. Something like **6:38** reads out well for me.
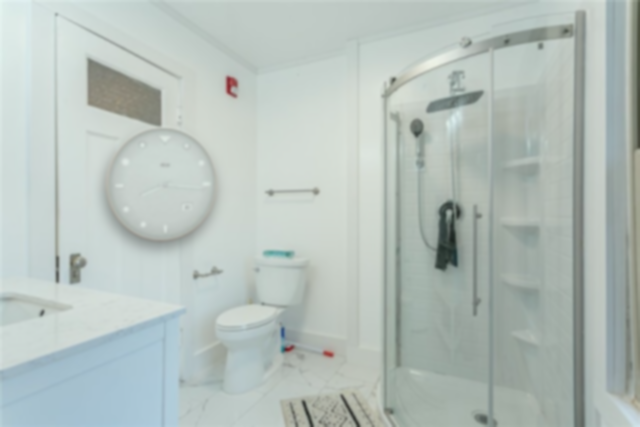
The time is **8:16**
